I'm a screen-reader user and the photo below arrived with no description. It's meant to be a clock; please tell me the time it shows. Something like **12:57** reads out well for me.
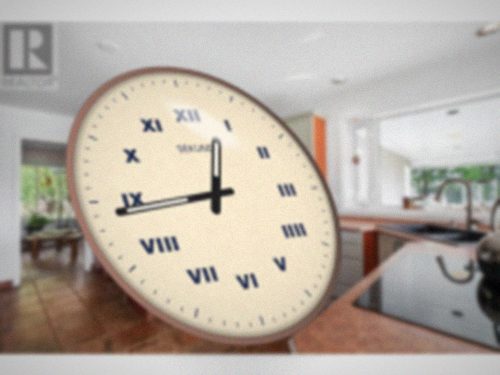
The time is **12:44**
